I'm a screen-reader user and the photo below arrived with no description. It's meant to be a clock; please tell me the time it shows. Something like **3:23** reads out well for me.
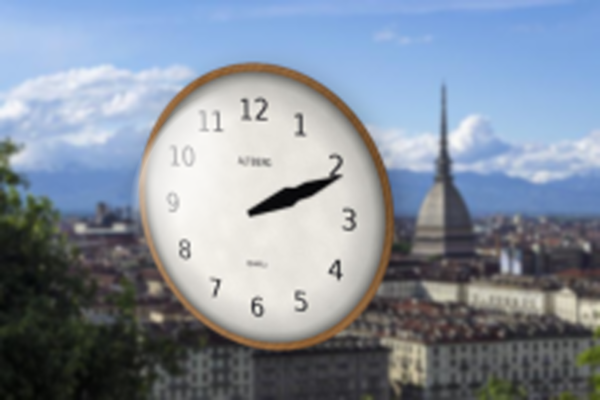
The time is **2:11**
